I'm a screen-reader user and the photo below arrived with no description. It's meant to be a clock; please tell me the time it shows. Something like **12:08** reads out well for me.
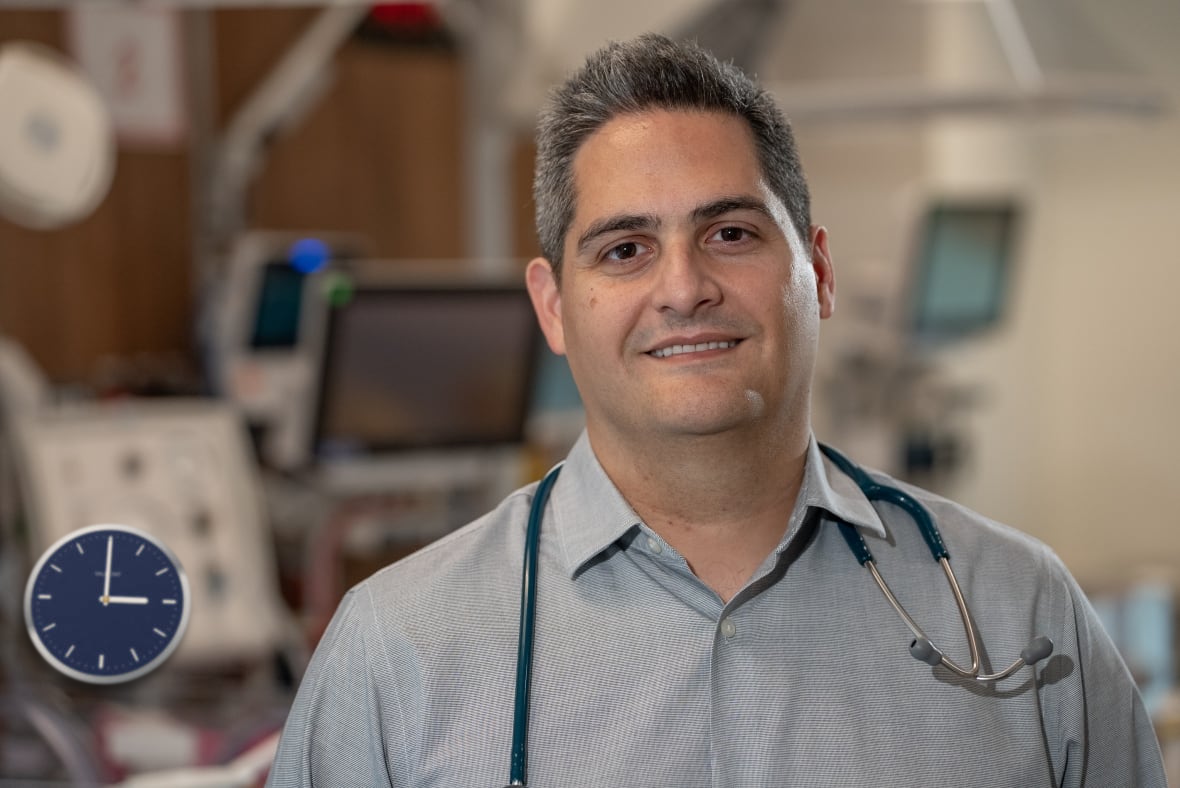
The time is **3:00**
